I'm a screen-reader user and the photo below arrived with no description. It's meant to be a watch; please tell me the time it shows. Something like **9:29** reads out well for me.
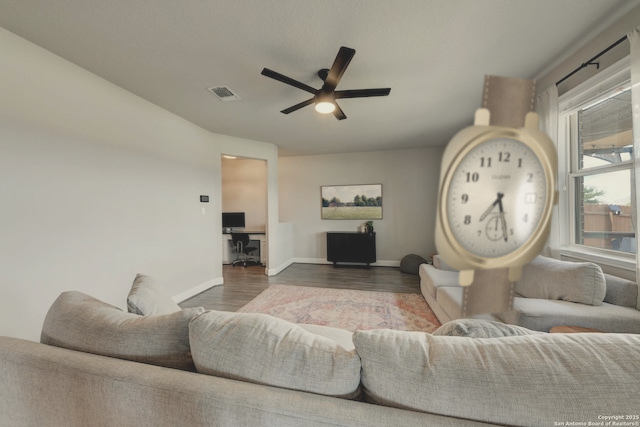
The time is **7:27**
